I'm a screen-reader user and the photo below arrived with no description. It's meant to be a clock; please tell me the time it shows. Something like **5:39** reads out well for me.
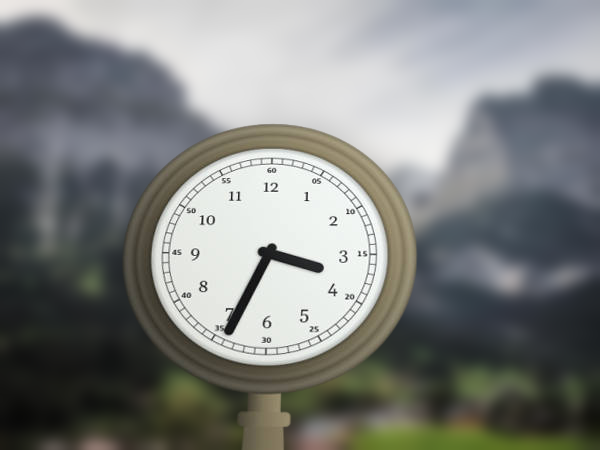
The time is **3:34**
